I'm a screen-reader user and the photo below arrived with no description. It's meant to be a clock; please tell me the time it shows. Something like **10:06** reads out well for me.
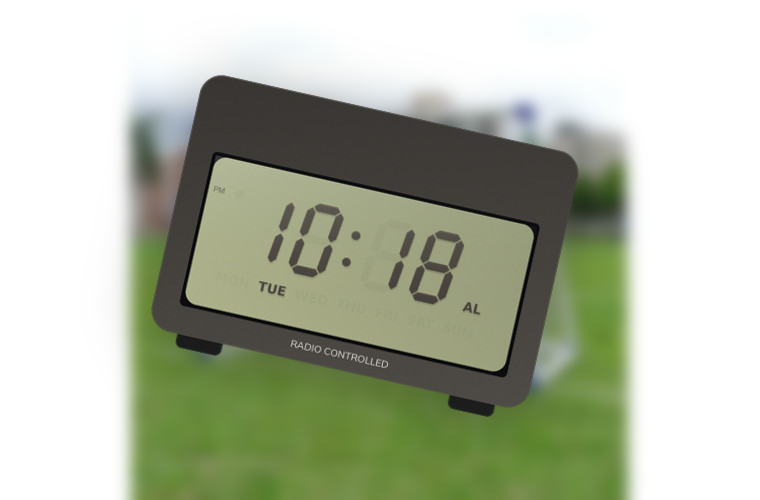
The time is **10:18**
